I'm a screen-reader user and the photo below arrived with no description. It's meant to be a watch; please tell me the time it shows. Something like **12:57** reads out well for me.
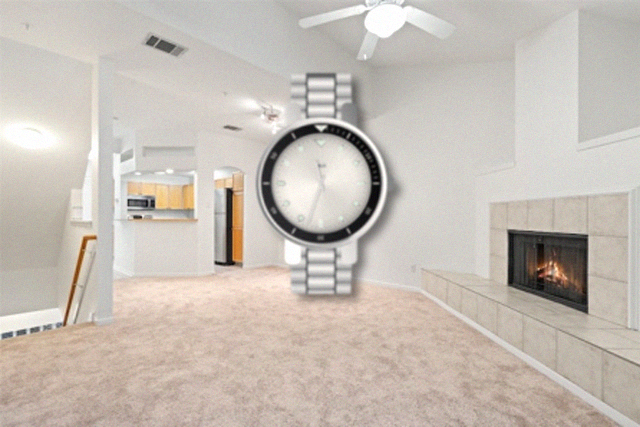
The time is **11:33**
